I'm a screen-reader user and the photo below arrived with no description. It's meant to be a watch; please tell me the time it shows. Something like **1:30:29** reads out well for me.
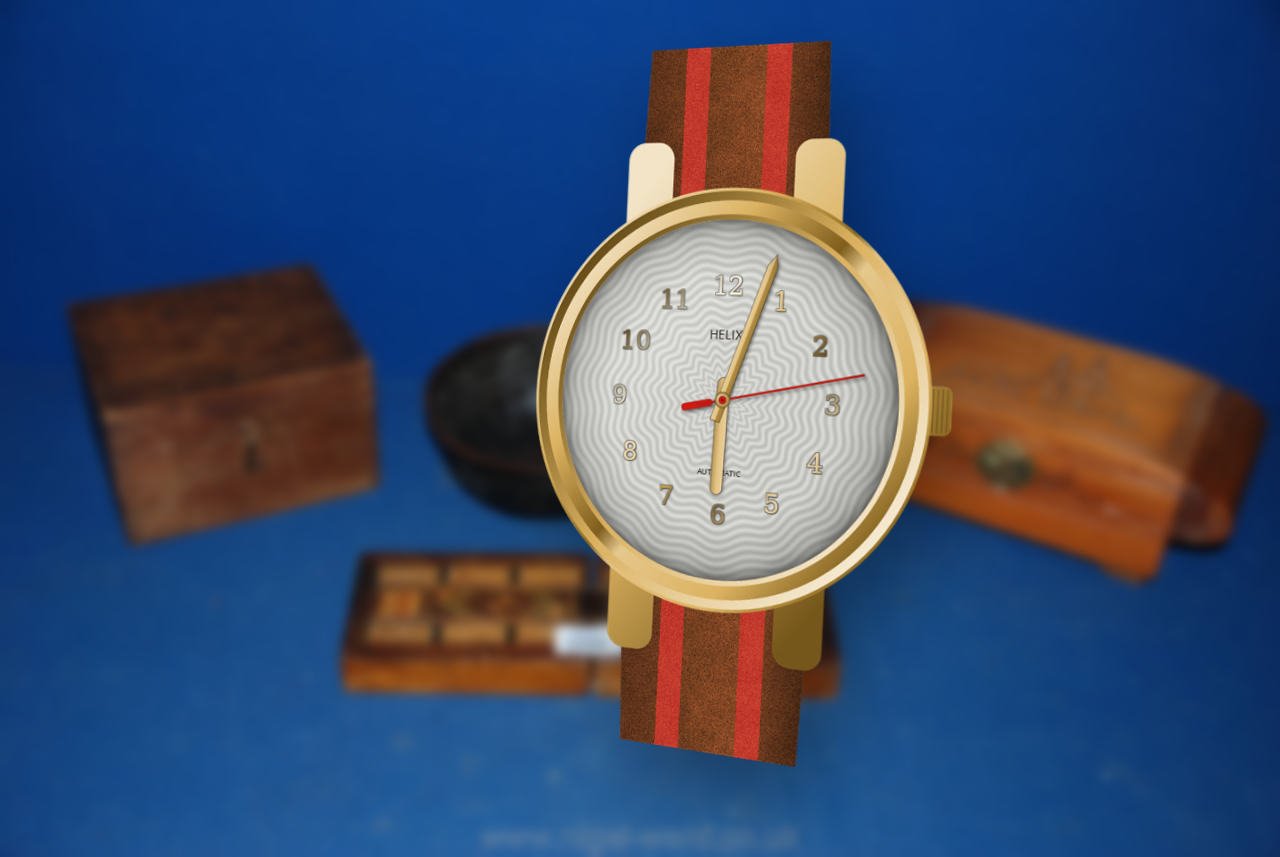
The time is **6:03:13**
